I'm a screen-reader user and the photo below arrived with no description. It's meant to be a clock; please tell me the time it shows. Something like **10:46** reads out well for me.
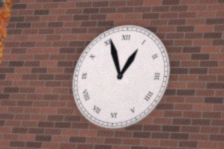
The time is **12:56**
